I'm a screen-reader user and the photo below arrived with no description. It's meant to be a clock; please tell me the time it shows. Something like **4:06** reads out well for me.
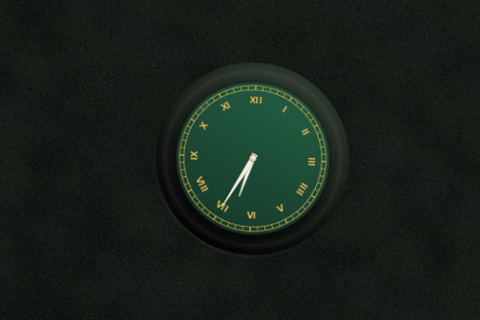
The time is **6:35**
